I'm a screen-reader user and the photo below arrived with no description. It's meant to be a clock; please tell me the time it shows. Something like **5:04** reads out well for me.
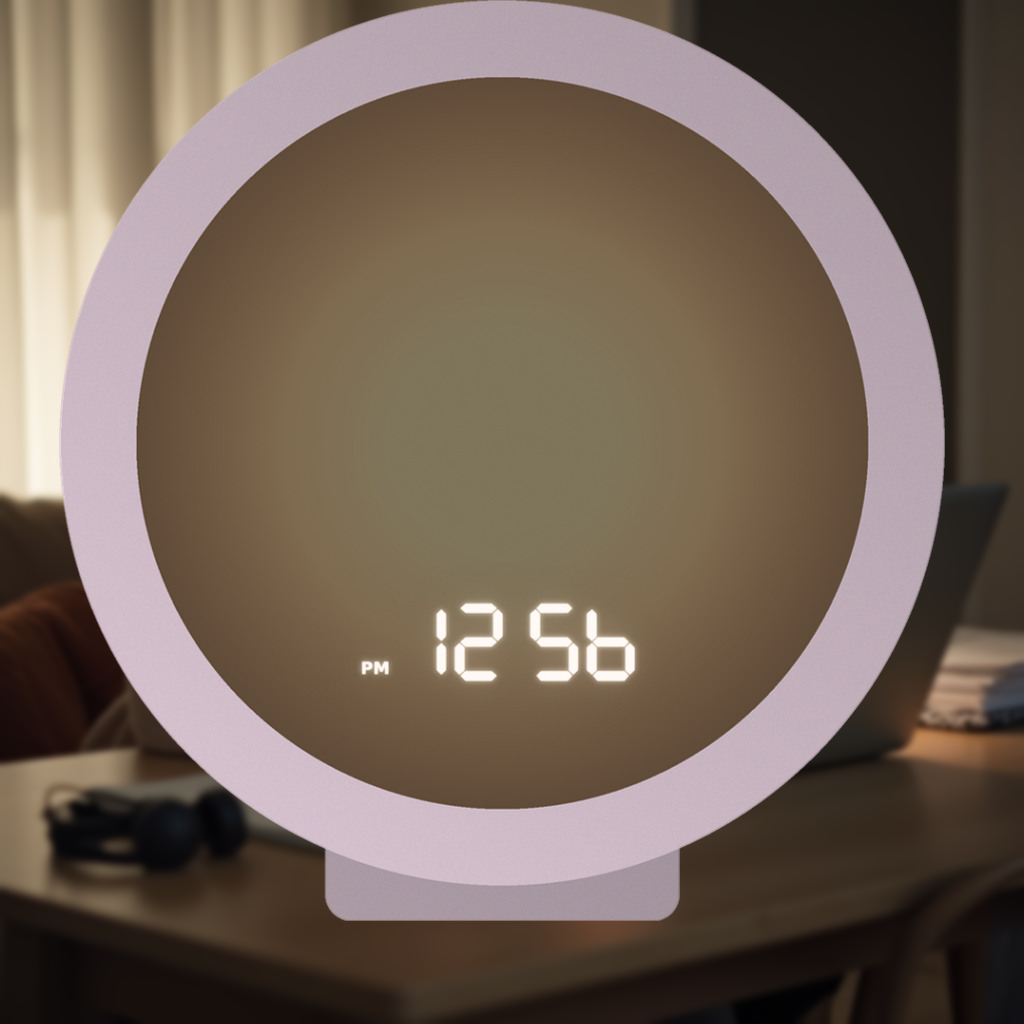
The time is **12:56**
